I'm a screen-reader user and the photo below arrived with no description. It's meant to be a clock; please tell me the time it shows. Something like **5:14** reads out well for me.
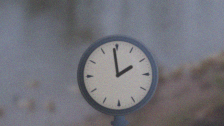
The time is **1:59**
